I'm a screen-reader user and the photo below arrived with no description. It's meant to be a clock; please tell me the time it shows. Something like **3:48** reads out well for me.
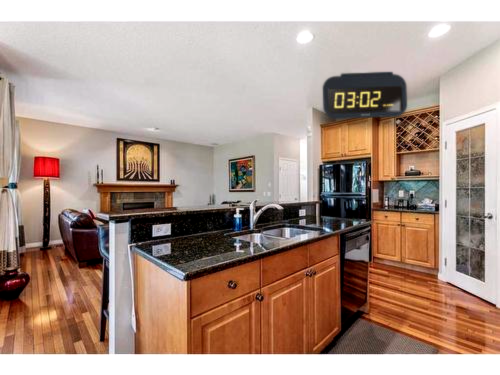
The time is **3:02**
